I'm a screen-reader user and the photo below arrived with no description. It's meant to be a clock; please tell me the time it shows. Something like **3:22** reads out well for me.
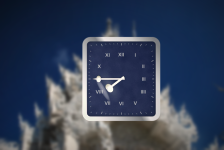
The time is **7:45**
